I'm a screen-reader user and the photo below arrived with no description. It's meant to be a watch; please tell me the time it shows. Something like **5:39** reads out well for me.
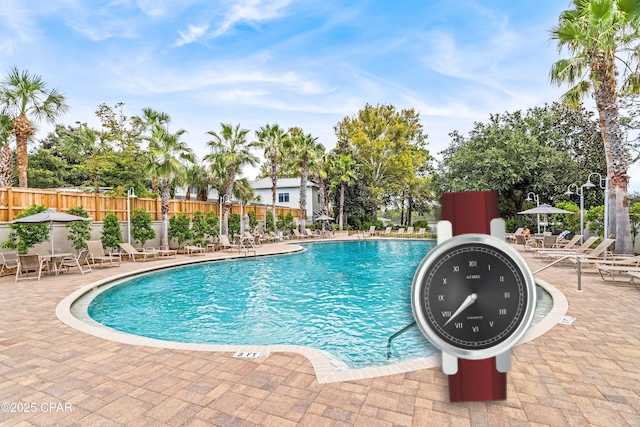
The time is **7:38**
